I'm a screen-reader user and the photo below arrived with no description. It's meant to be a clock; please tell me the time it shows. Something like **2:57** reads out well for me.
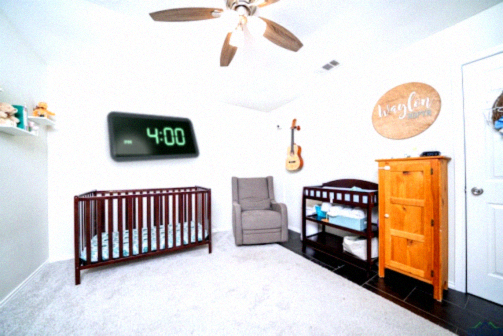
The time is **4:00**
